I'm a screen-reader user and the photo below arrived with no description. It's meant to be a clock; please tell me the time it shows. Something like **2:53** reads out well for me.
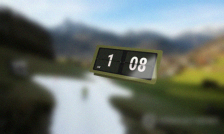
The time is **1:08**
